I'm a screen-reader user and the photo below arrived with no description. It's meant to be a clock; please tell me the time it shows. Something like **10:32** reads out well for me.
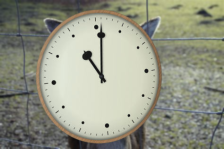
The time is **11:01**
